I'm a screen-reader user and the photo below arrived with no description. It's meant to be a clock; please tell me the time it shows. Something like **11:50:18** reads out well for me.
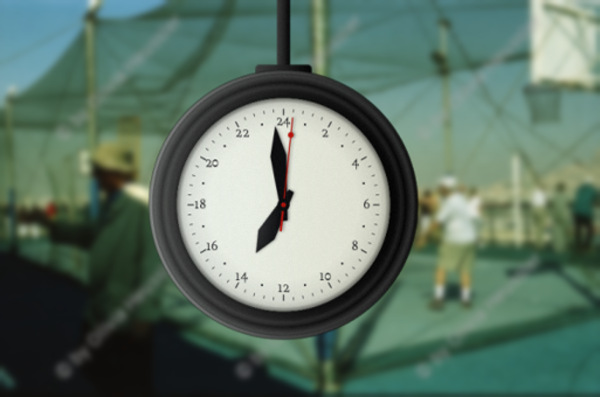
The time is **13:59:01**
